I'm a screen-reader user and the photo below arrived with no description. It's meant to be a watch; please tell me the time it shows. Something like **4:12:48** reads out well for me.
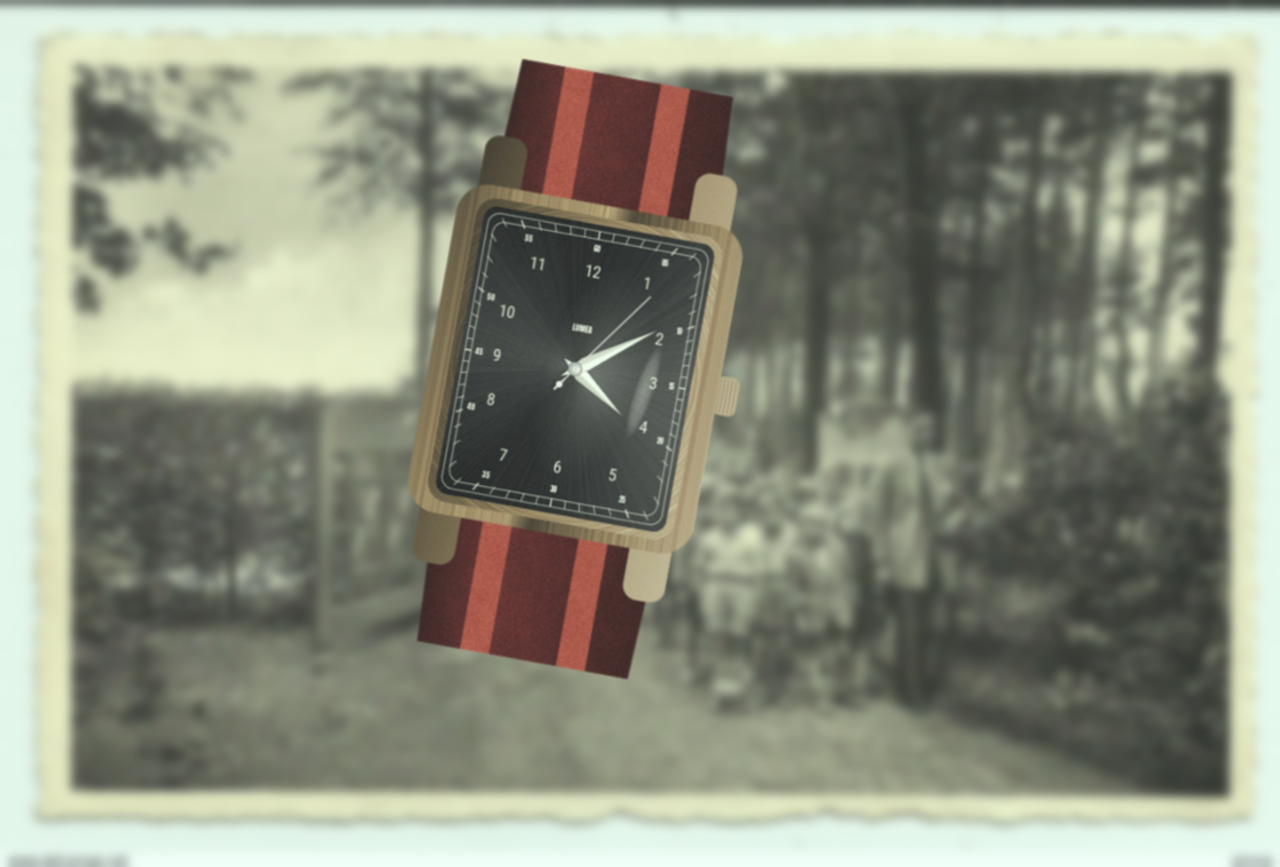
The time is **4:09:06**
